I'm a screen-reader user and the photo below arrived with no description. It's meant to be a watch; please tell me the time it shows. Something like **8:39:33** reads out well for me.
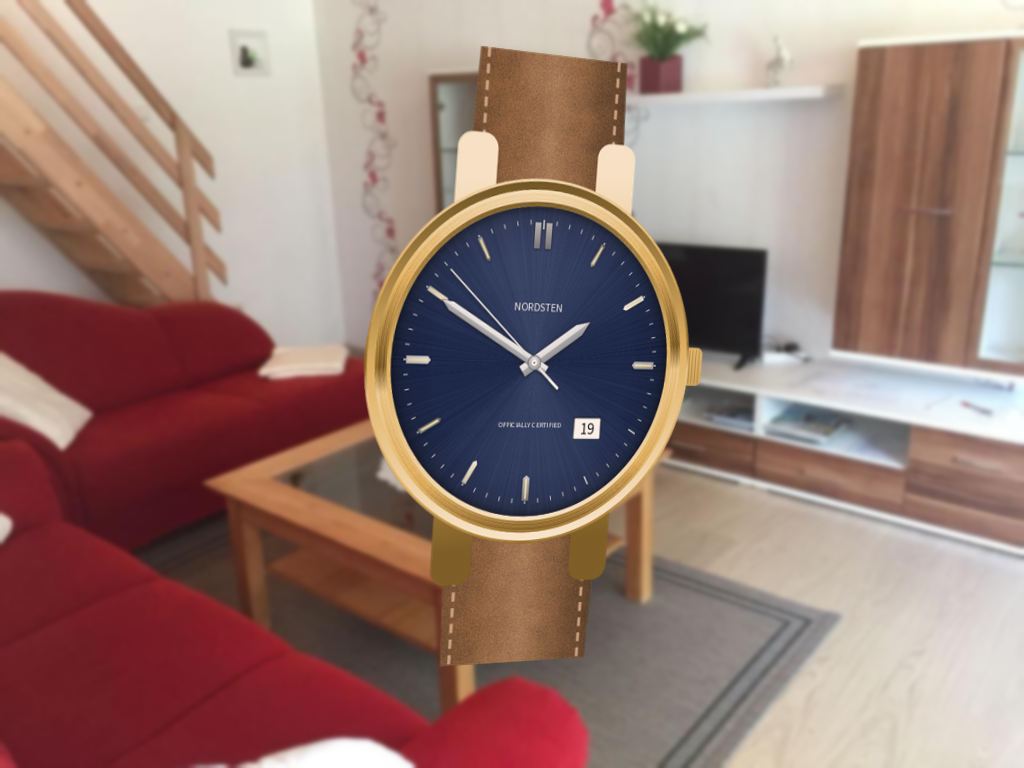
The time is **1:49:52**
